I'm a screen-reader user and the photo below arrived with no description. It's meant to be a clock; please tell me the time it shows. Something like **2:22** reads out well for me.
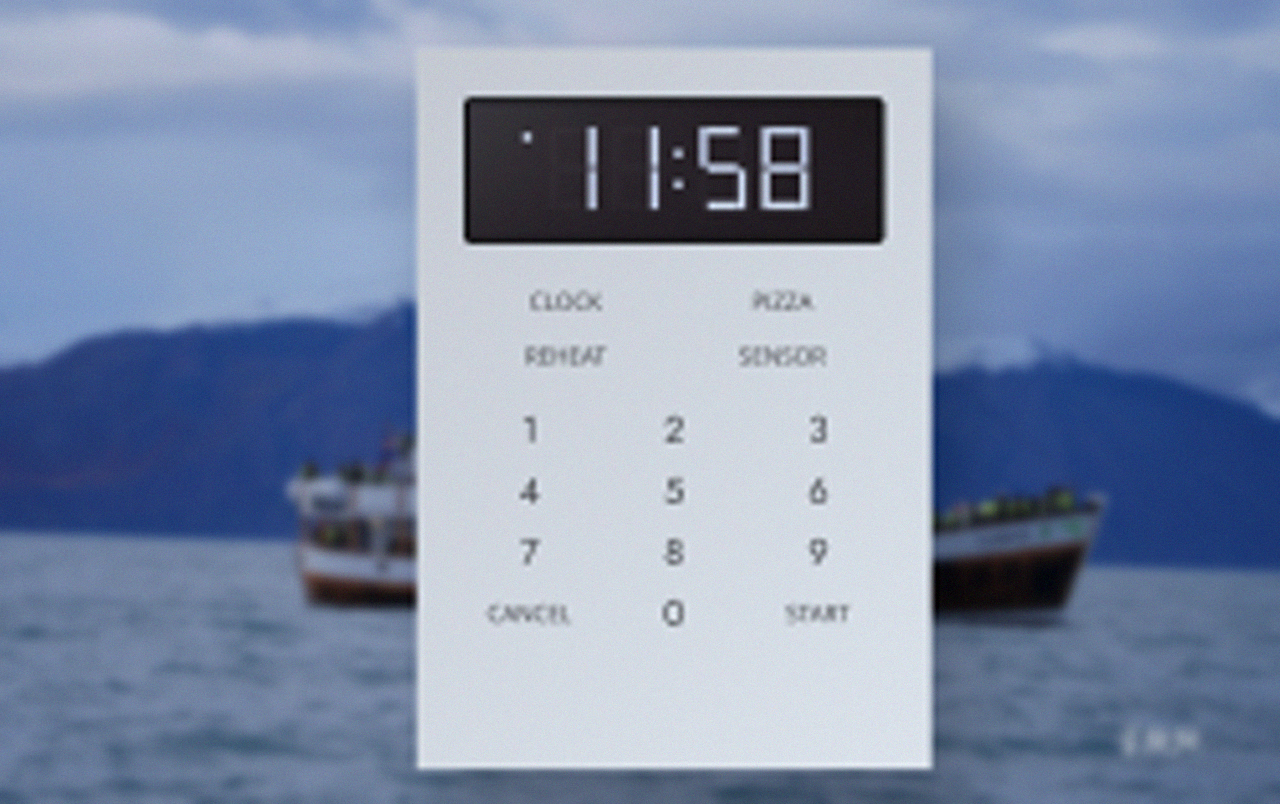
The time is **11:58**
